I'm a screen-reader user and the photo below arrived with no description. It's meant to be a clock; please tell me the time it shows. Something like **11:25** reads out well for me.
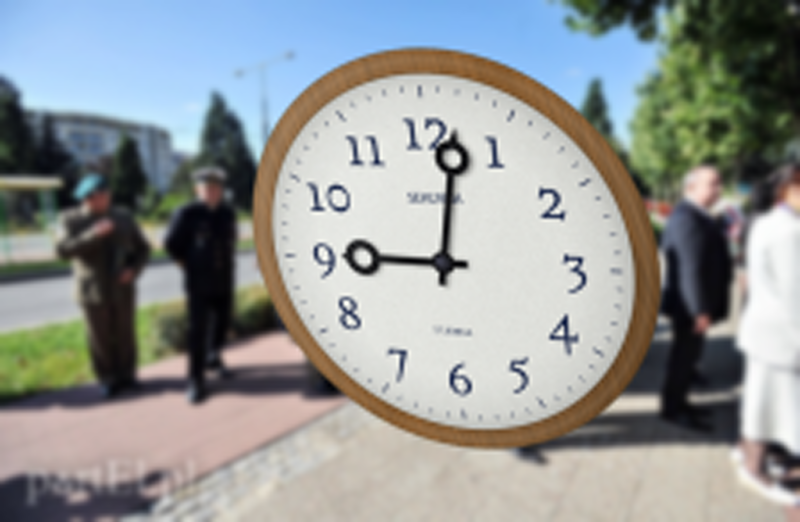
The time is **9:02**
